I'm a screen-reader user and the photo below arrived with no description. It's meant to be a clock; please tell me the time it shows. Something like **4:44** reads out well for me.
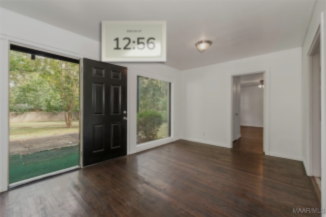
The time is **12:56**
